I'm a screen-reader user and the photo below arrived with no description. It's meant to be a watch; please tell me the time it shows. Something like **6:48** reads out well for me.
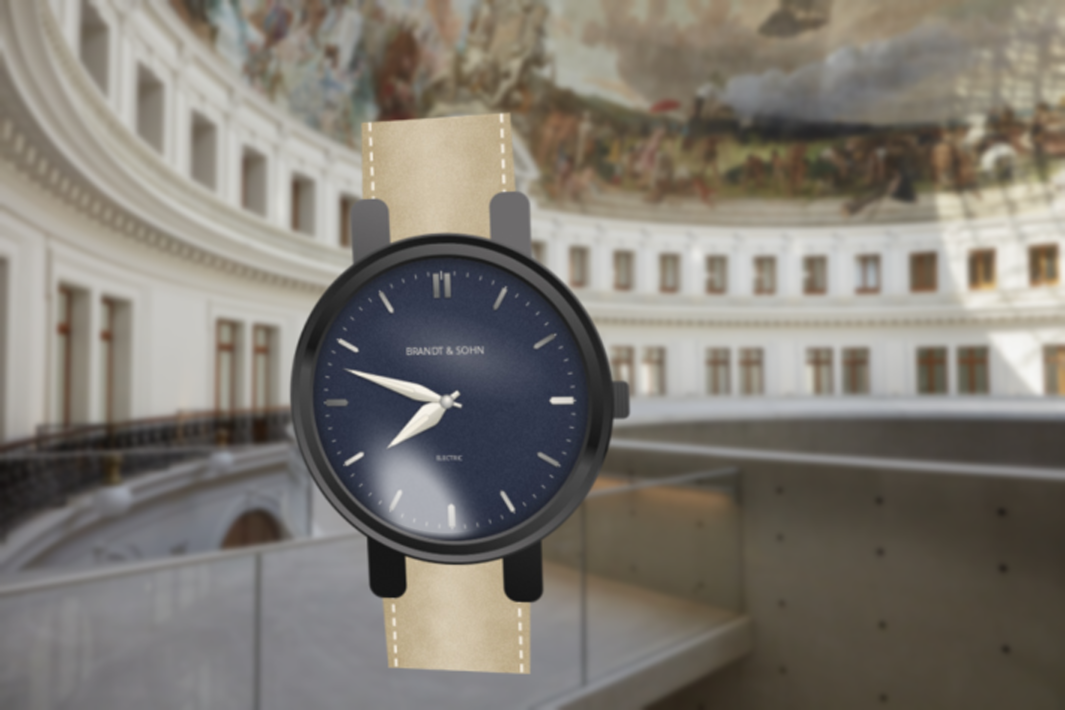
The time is **7:48**
